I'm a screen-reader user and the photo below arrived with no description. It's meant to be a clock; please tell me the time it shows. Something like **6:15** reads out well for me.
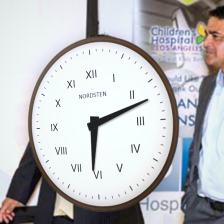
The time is **6:12**
